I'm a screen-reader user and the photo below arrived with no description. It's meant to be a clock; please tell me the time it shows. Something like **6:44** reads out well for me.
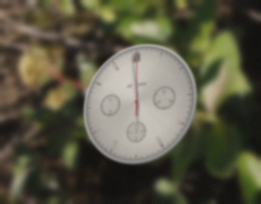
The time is **5:59**
